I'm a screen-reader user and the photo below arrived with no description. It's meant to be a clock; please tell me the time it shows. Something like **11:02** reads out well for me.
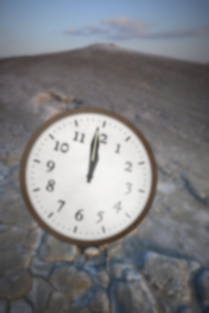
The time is **11:59**
